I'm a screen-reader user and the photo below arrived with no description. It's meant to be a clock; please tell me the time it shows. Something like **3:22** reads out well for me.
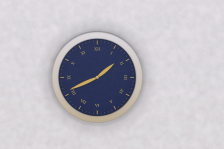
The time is **1:41**
